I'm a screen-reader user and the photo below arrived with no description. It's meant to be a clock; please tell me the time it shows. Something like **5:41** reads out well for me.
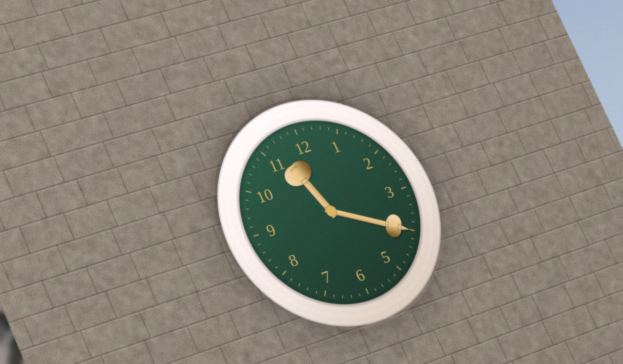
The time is **11:20**
